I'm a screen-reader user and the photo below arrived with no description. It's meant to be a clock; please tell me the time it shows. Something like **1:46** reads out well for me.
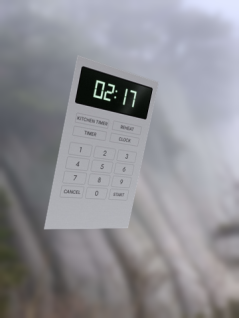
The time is **2:17**
